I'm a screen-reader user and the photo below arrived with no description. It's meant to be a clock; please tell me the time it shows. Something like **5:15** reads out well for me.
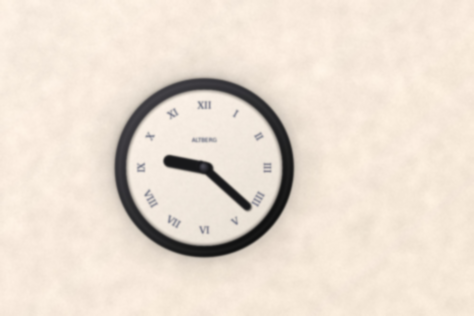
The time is **9:22**
